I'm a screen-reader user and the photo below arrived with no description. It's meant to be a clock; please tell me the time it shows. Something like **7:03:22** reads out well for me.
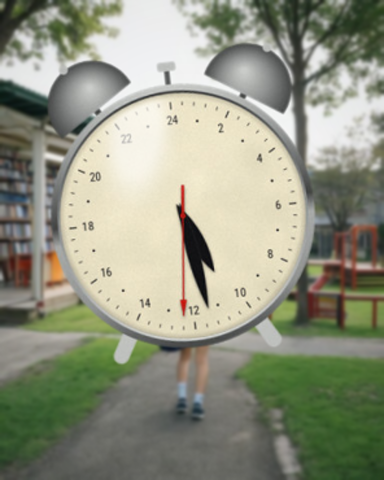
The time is **10:28:31**
